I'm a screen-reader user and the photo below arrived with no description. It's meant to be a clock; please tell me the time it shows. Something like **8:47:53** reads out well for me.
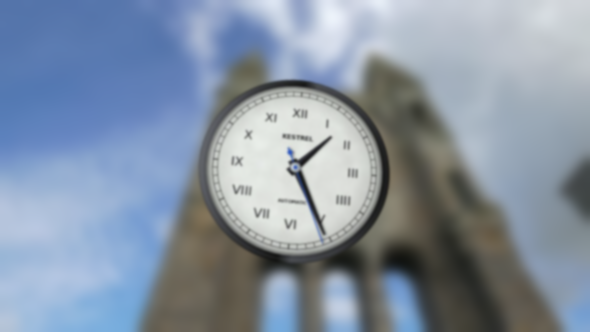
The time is **1:25:26**
